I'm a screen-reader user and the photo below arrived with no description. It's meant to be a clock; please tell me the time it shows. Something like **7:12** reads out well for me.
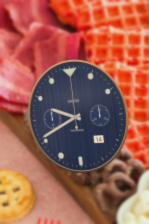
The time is **9:41**
